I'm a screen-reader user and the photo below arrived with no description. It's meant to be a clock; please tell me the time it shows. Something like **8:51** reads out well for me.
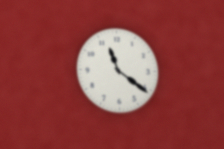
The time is **11:21**
